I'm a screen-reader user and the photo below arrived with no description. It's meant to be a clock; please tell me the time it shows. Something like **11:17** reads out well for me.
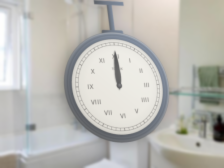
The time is **12:00**
